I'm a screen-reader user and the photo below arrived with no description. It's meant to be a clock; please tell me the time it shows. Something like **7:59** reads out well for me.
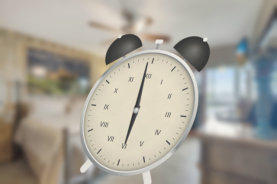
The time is **5:59**
